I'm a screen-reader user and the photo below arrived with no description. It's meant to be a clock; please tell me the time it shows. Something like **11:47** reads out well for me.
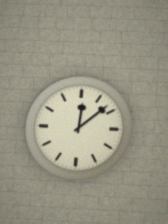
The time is **12:08**
